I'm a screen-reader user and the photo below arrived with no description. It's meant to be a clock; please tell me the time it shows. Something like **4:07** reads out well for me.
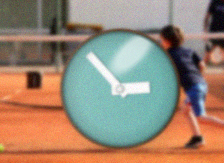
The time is **2:53**
